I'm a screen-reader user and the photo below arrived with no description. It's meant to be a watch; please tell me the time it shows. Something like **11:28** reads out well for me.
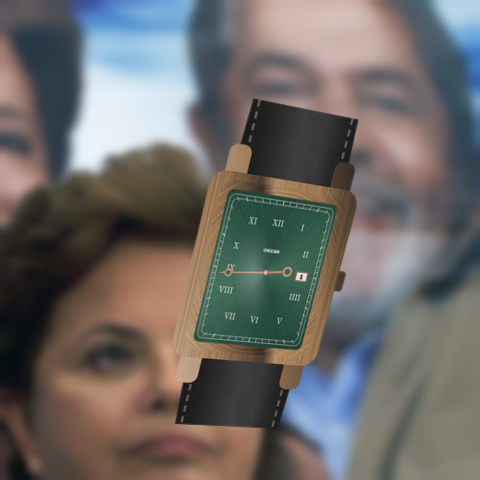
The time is **2:44**
